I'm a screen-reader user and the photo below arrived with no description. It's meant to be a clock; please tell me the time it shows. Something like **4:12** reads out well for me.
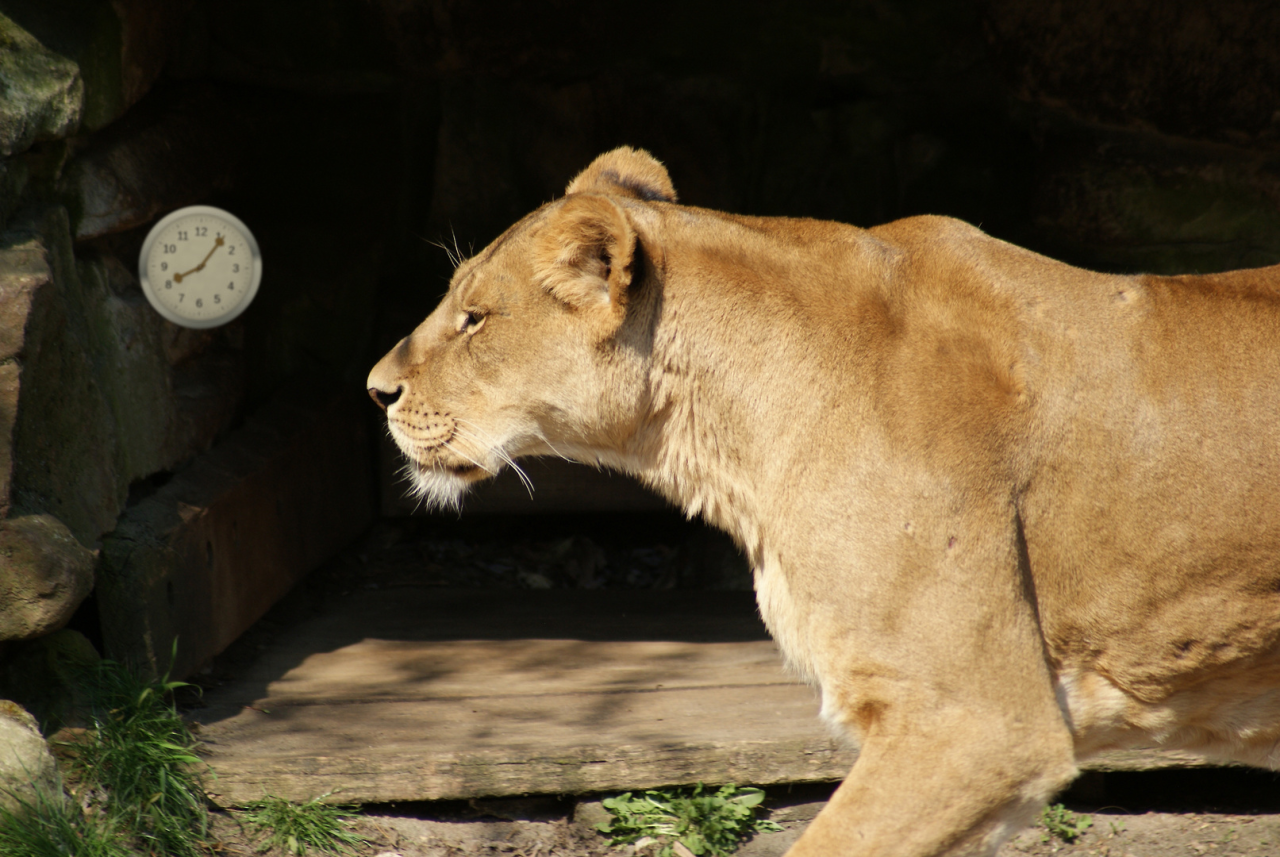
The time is **8:06**
